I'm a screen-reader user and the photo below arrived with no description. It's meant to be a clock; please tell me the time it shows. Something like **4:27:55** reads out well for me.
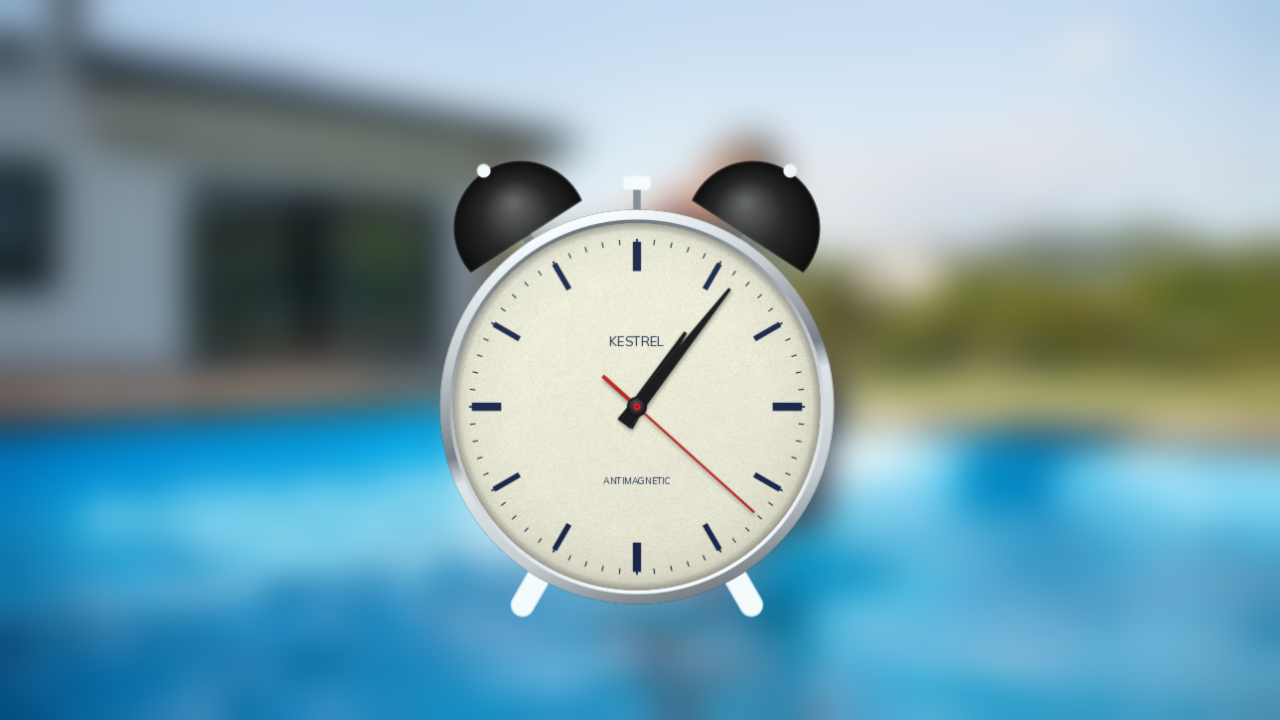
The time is **1:06:22**
